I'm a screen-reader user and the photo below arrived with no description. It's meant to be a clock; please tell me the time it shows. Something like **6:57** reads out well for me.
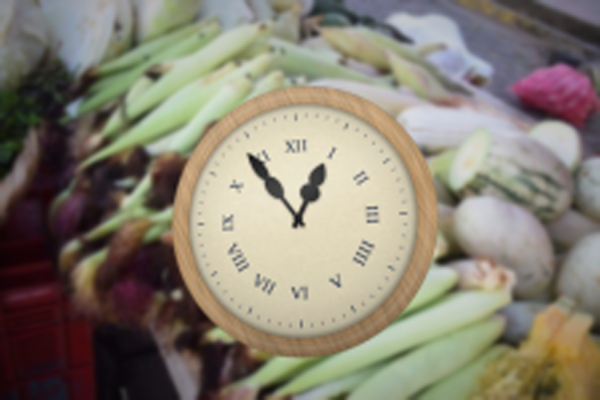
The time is **12:54**
